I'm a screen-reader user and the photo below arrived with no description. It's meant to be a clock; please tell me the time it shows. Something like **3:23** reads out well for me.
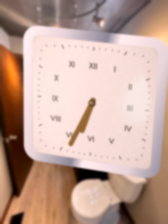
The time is **6:34**
